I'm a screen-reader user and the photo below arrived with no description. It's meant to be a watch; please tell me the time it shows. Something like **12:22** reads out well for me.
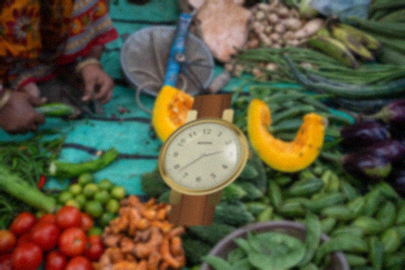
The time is **2:38**
